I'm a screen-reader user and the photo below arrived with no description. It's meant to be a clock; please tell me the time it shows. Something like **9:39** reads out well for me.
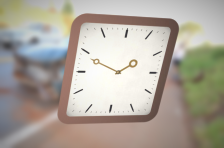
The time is **1:49**
